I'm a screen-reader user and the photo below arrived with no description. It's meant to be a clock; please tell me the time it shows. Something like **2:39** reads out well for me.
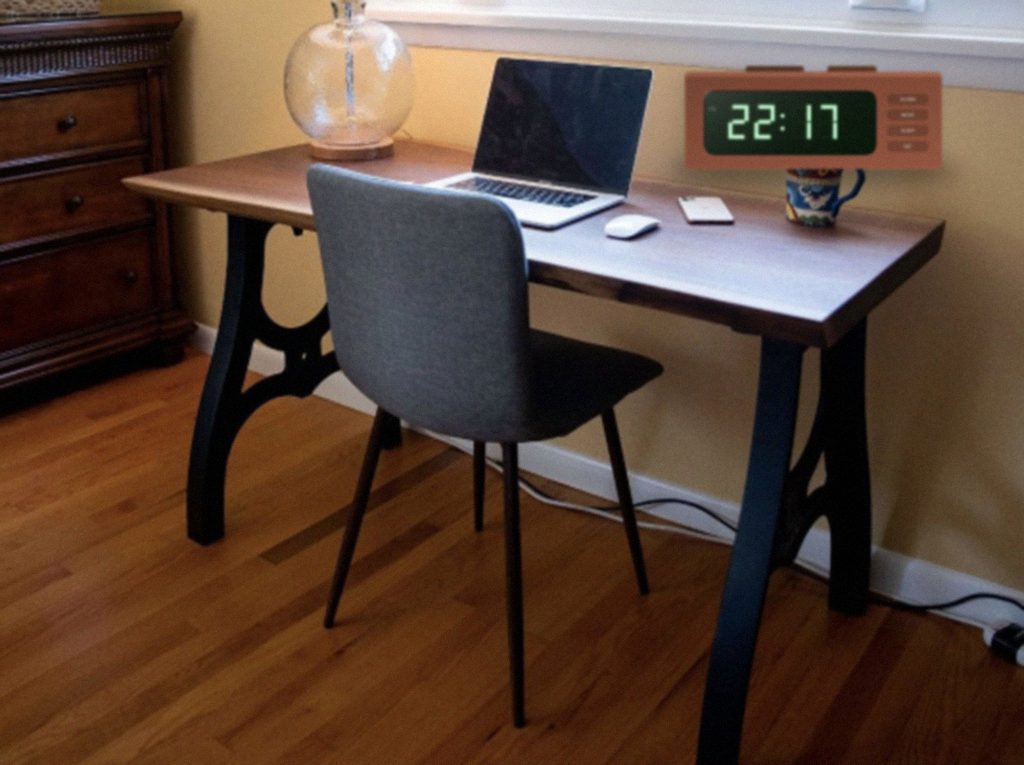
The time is **22:17**
